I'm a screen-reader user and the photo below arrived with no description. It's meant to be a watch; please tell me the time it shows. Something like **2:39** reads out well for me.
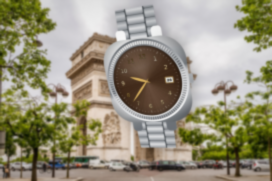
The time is **9:37**
